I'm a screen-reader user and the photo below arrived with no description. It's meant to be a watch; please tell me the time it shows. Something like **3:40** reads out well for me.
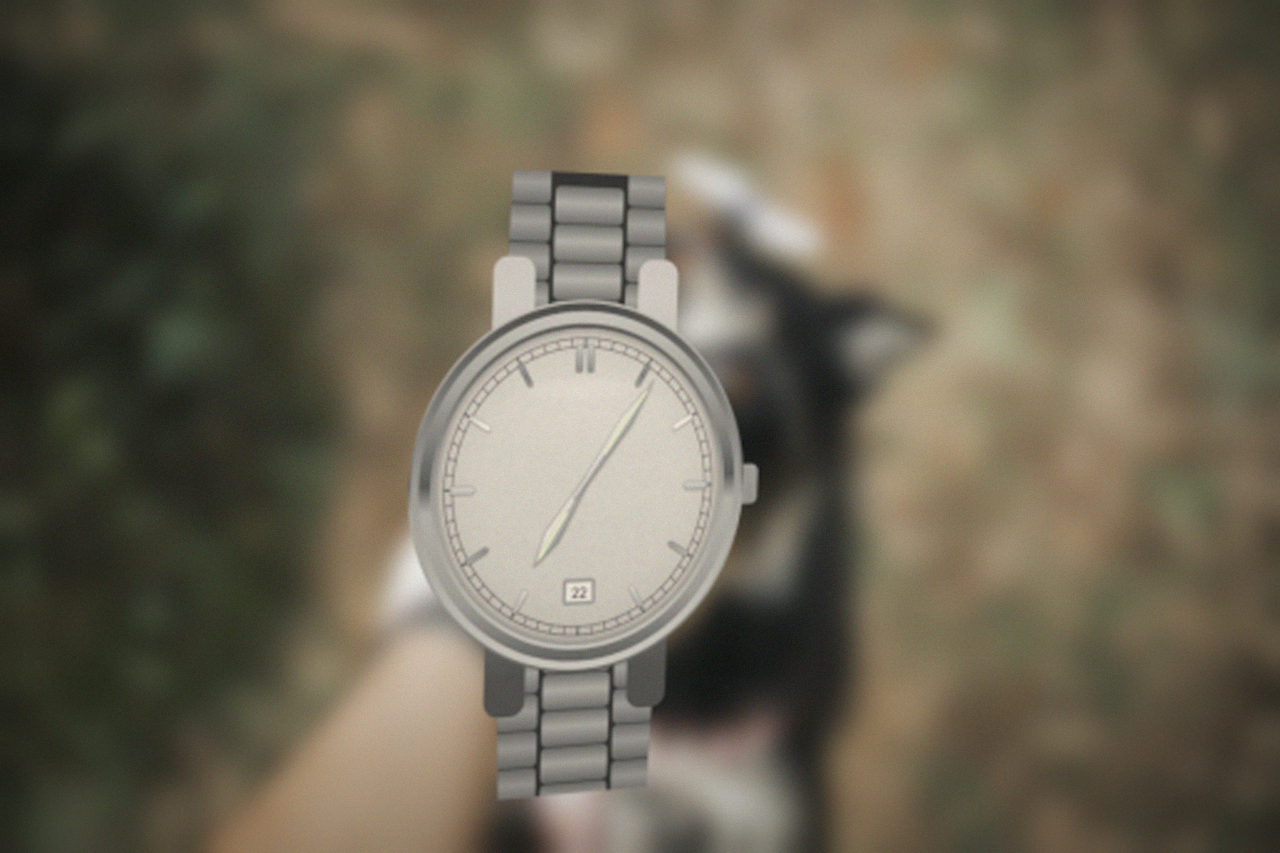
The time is **7:06**
